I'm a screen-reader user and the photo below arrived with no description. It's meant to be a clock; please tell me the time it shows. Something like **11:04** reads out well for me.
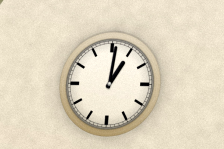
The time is **1:01**
